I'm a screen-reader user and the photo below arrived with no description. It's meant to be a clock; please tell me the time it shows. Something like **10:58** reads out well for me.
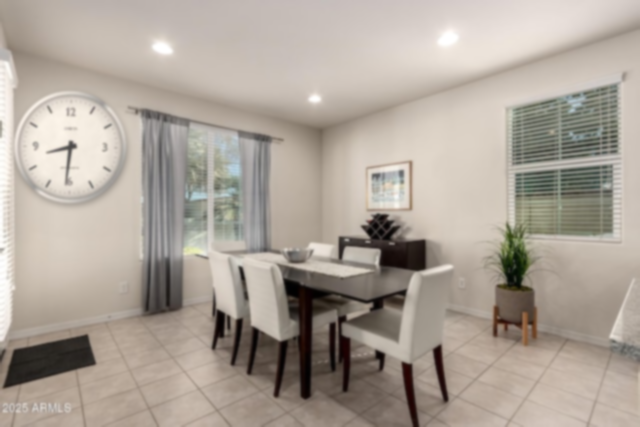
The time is **8:31**
